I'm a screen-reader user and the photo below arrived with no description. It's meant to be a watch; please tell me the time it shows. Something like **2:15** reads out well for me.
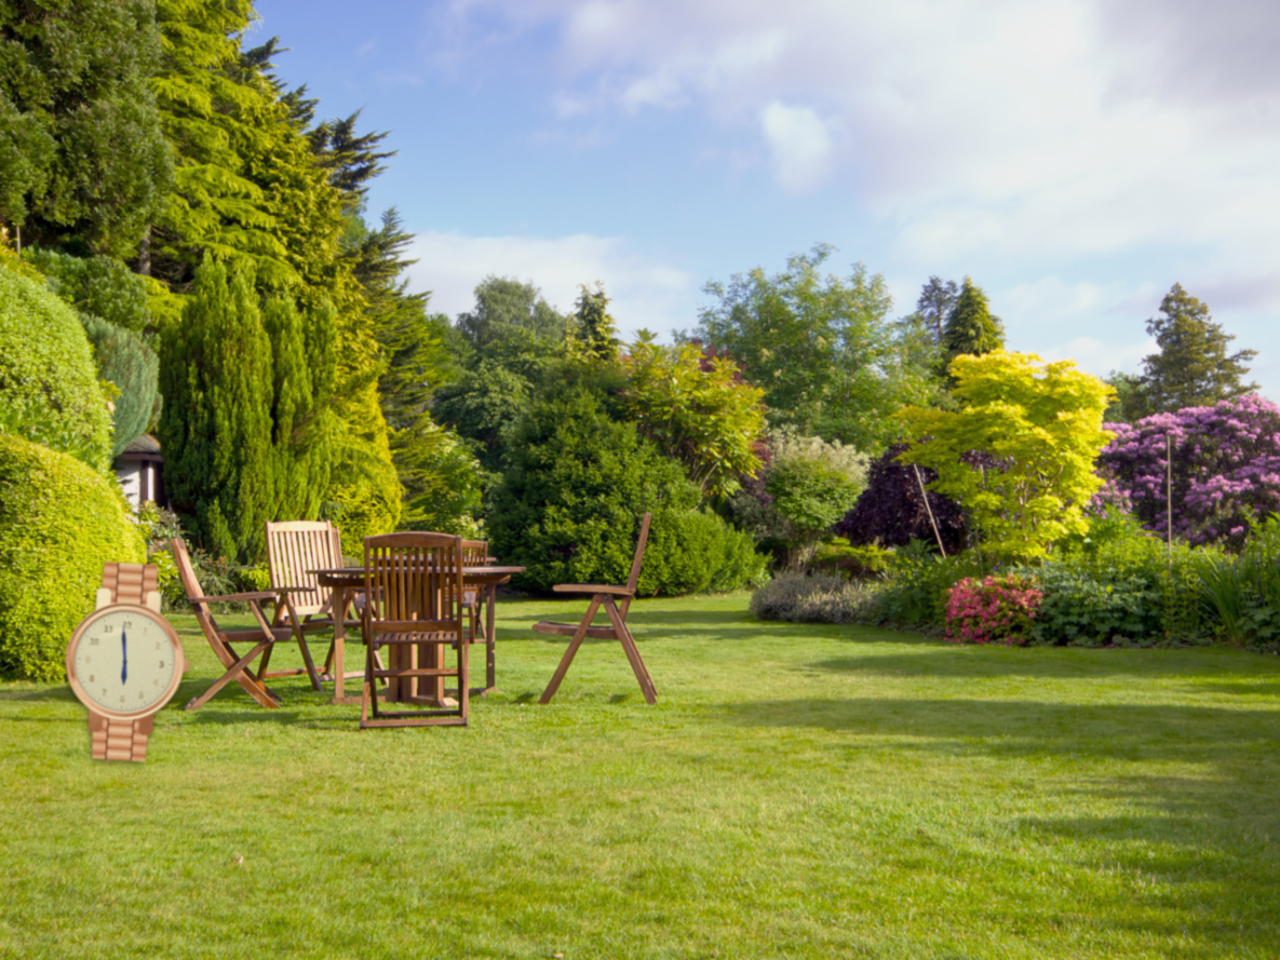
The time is **5:59**
